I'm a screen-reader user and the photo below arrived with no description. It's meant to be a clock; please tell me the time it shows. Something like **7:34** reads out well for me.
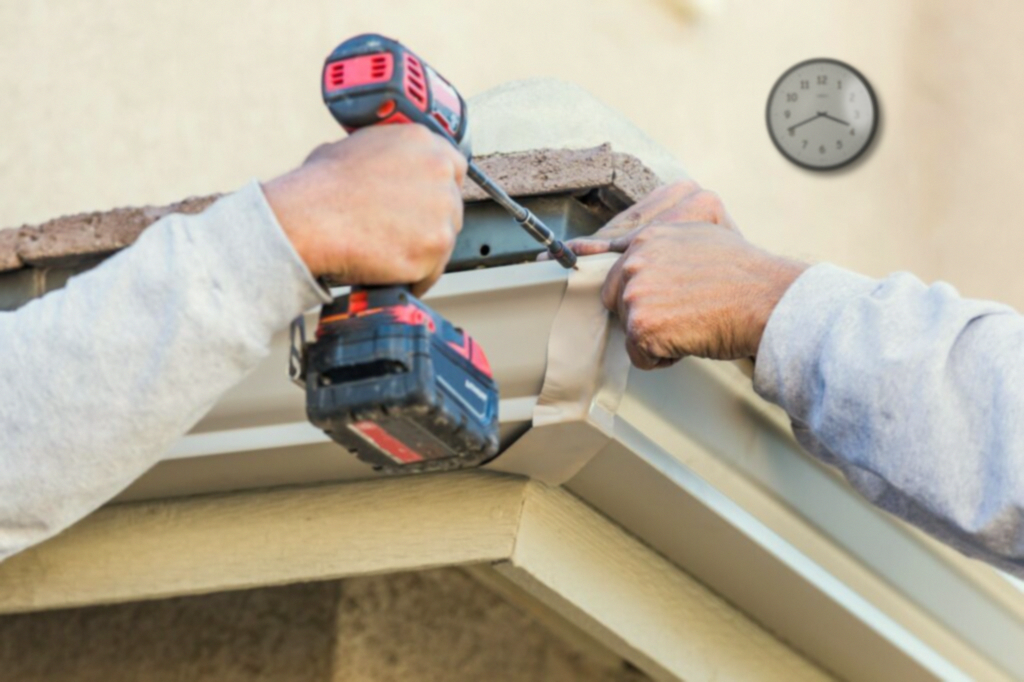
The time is **3:41**
